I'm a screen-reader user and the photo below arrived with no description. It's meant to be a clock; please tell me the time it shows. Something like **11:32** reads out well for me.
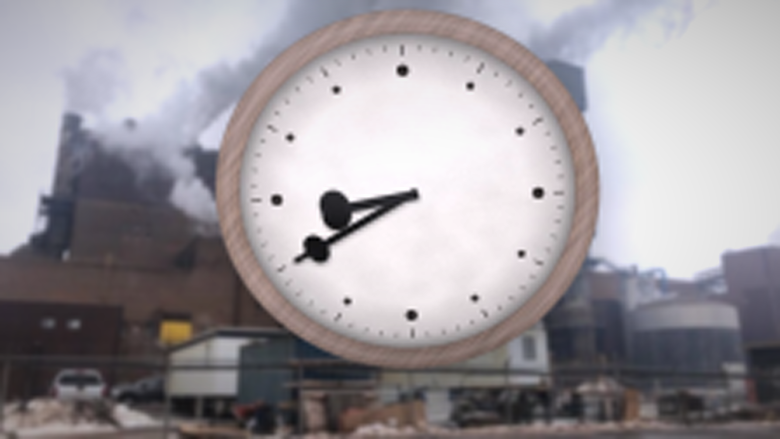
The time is **8:40**
